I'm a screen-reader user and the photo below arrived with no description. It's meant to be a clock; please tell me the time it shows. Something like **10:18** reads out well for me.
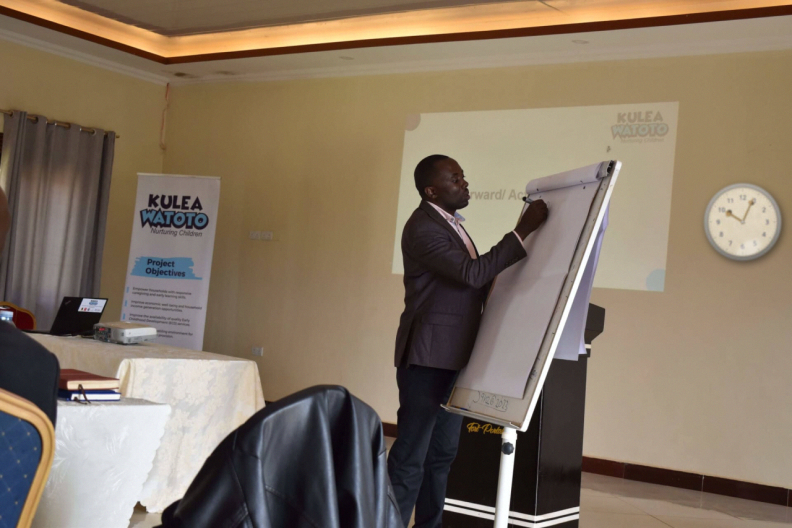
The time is **10:04**
